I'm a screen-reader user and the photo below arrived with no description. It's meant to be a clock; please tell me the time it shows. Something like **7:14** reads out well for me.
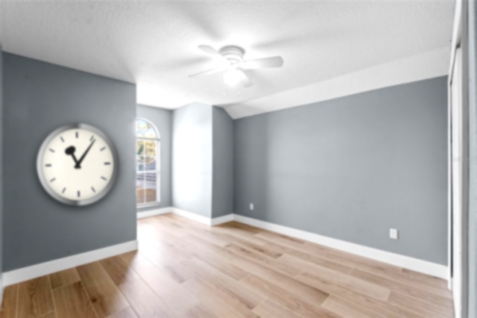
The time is **11:06**
